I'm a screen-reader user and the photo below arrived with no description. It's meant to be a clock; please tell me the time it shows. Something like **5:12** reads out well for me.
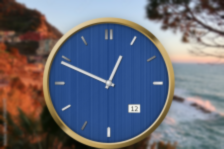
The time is **12:49**
